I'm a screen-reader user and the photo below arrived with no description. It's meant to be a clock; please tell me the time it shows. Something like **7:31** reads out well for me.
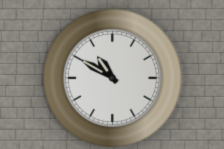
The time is **10:50**
